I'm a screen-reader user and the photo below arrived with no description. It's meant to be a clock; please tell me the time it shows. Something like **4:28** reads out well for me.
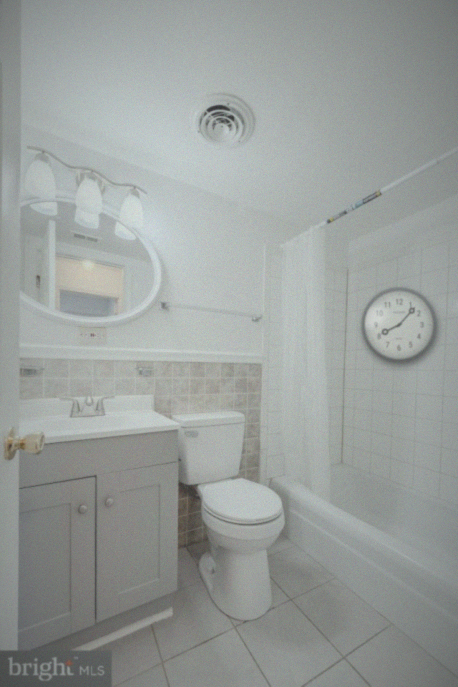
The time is **8:07**
